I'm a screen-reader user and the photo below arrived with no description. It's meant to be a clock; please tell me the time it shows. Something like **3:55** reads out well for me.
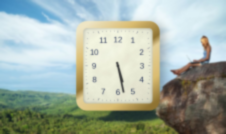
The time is **5:28**
